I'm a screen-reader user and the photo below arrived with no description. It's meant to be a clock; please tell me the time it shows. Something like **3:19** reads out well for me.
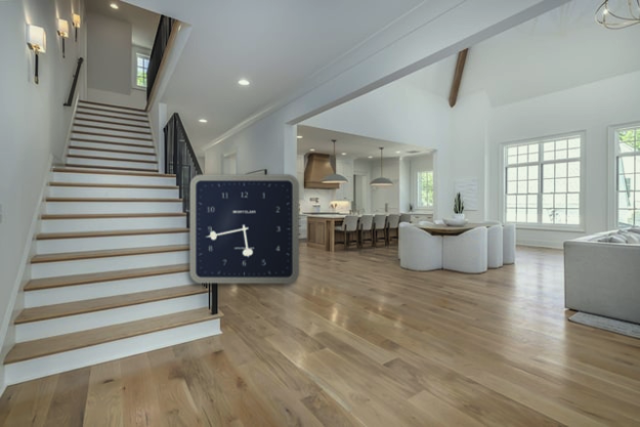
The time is **5:43**
